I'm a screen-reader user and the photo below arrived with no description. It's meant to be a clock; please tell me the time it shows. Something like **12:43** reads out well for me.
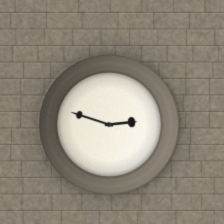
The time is **2:48**
